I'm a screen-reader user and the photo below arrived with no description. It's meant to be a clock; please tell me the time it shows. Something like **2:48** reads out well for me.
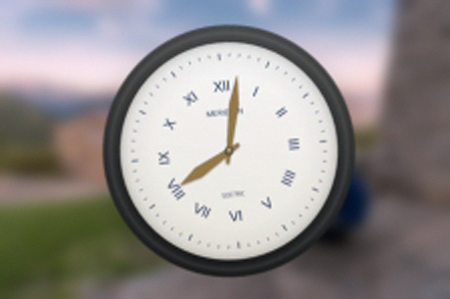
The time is **8:02**
